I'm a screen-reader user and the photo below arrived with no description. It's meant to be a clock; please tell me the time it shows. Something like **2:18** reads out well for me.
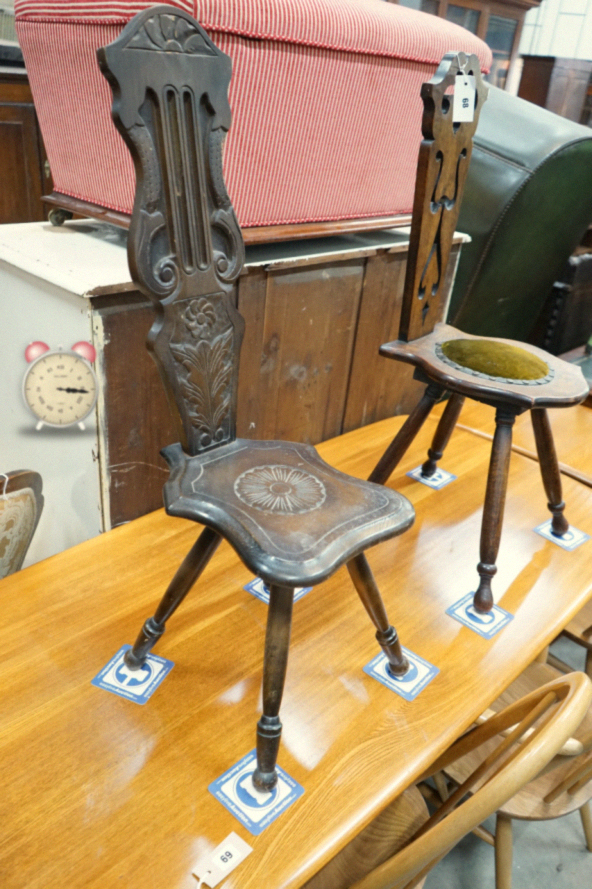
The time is **3:16**
